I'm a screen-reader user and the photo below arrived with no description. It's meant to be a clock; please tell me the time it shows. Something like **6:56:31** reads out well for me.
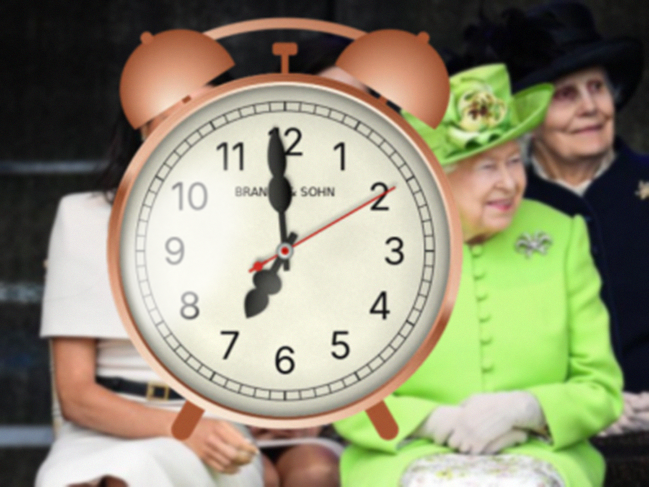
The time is **6:59:10**
